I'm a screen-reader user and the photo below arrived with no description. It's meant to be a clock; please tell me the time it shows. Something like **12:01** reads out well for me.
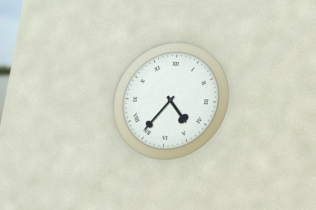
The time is **4:36**
